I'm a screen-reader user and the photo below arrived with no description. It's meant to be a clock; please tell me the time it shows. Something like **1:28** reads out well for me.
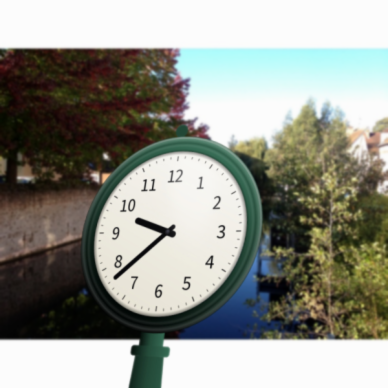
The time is **9:38**
